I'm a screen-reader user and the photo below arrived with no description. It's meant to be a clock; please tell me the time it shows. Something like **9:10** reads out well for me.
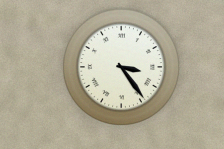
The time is **3:24**
